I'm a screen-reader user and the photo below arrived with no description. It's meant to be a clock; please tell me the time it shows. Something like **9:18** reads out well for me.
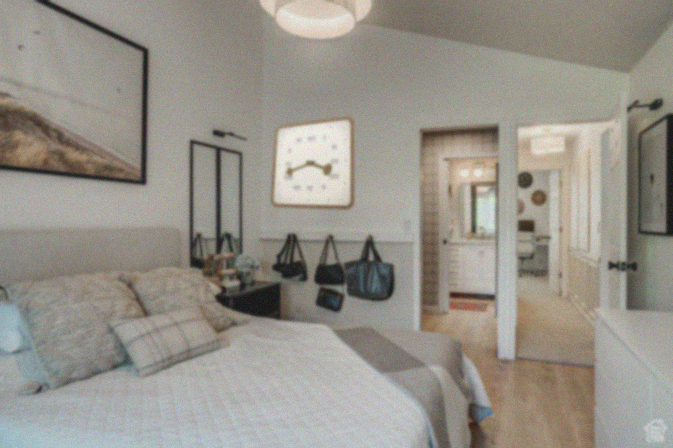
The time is **3:42**
